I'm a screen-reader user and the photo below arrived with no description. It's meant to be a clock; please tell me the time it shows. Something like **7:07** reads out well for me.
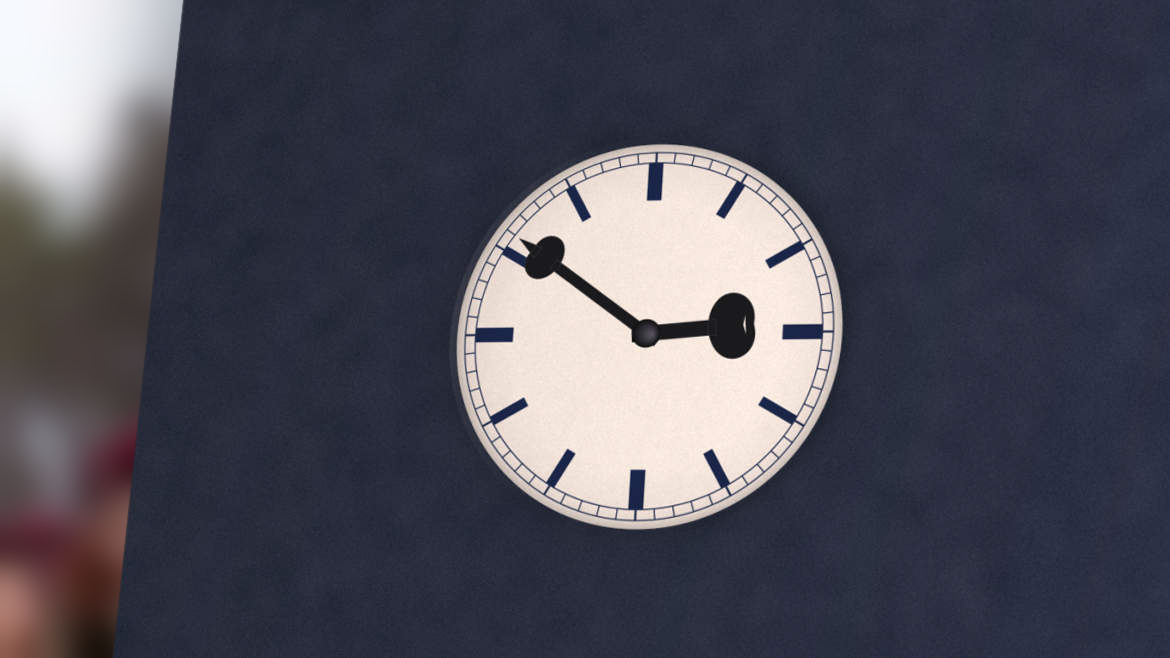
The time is **2:51**
